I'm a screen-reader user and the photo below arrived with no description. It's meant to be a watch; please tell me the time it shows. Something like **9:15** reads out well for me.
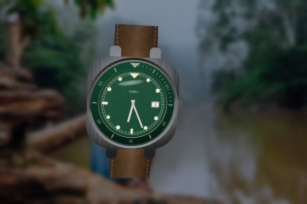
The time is **6:26**
